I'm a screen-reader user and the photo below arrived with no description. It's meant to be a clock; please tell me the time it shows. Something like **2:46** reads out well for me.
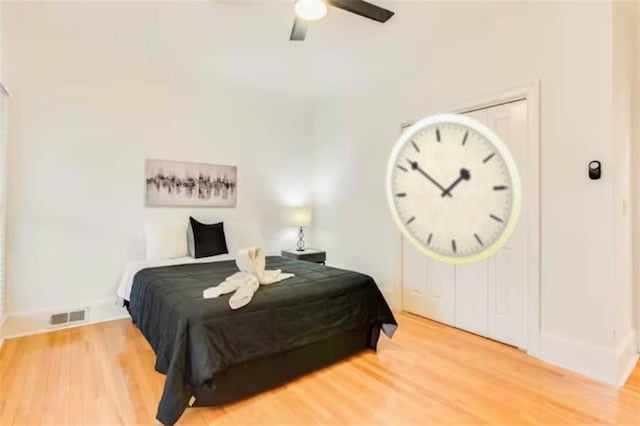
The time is **1:52**
